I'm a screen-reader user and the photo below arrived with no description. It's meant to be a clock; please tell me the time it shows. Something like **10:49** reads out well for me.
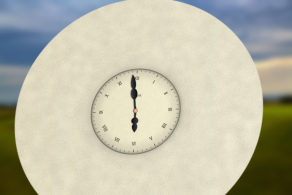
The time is **5:59**
